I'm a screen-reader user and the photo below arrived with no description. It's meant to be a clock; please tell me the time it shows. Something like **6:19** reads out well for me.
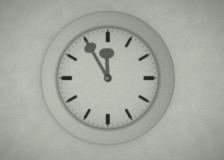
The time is **11:55**
